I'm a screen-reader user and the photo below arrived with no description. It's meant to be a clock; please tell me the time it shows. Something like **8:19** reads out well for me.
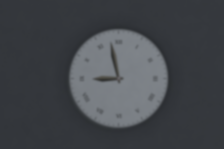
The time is **8:58**
